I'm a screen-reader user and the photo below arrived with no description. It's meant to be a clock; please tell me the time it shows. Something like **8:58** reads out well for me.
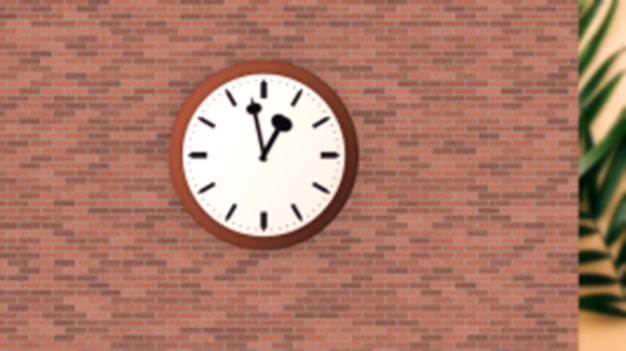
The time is **12:58**
